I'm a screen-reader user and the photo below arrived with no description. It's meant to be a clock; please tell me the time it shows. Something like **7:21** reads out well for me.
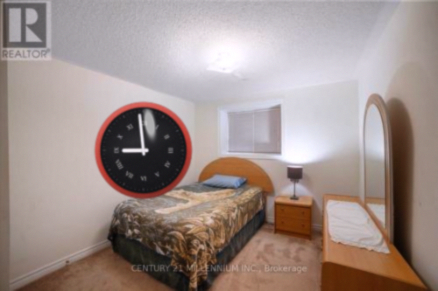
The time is **8:59**
